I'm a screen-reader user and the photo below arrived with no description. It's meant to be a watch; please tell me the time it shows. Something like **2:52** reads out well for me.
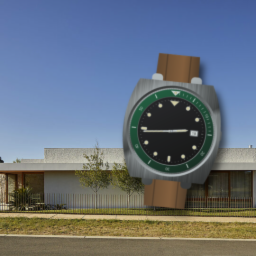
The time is **2:44**
